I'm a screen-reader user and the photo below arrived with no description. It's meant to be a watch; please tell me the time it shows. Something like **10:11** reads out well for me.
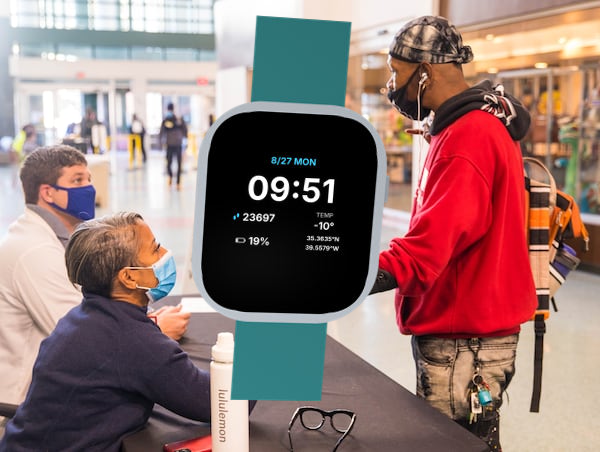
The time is **9:51**
